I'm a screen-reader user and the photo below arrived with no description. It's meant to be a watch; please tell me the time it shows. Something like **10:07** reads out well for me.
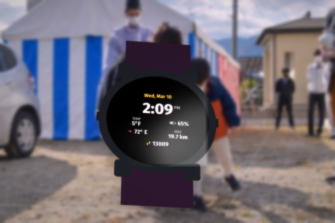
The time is **2:09**
